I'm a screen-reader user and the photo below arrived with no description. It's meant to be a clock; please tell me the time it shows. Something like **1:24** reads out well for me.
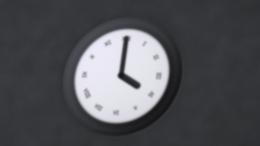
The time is **4:00**
